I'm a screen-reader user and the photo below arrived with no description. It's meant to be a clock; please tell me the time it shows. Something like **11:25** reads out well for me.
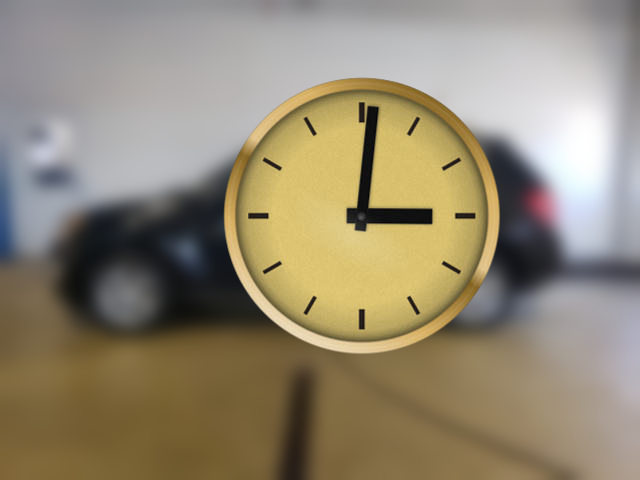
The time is **3:01**
